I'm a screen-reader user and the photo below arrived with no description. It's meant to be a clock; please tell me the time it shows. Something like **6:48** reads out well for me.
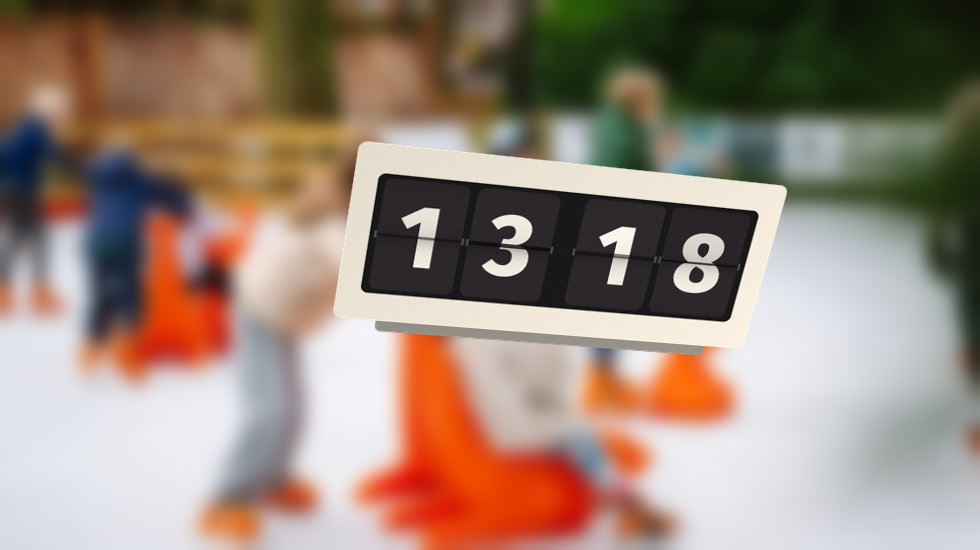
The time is **13:18**
